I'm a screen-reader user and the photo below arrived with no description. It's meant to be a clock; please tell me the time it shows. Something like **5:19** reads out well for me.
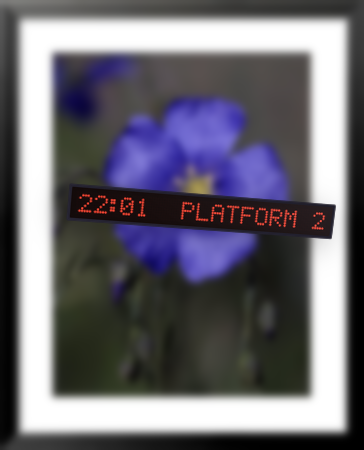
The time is **22:01**
